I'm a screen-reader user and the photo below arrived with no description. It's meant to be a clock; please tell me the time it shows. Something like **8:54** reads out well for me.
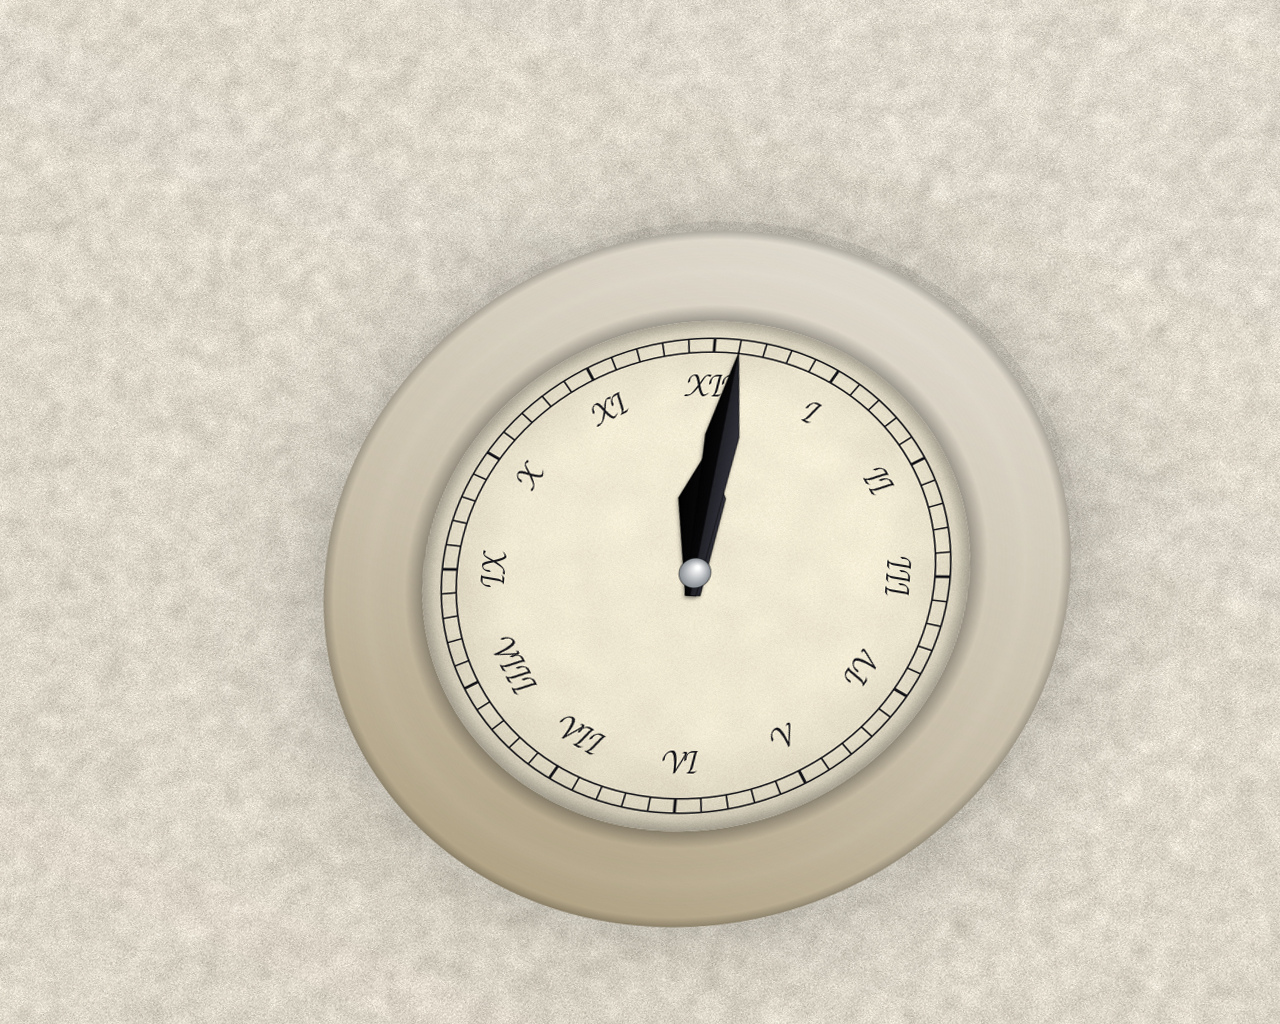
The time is **12:01**
